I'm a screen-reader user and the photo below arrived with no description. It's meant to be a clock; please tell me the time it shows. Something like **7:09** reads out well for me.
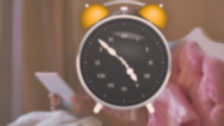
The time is **4:52**
